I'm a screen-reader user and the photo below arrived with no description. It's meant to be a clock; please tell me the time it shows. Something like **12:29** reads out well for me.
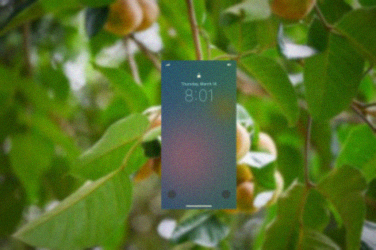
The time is **8:01**
